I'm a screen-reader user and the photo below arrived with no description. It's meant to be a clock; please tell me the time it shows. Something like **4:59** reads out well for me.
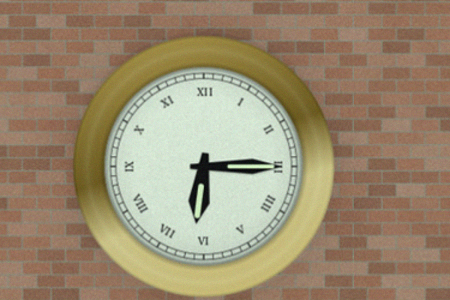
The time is **6:15**
